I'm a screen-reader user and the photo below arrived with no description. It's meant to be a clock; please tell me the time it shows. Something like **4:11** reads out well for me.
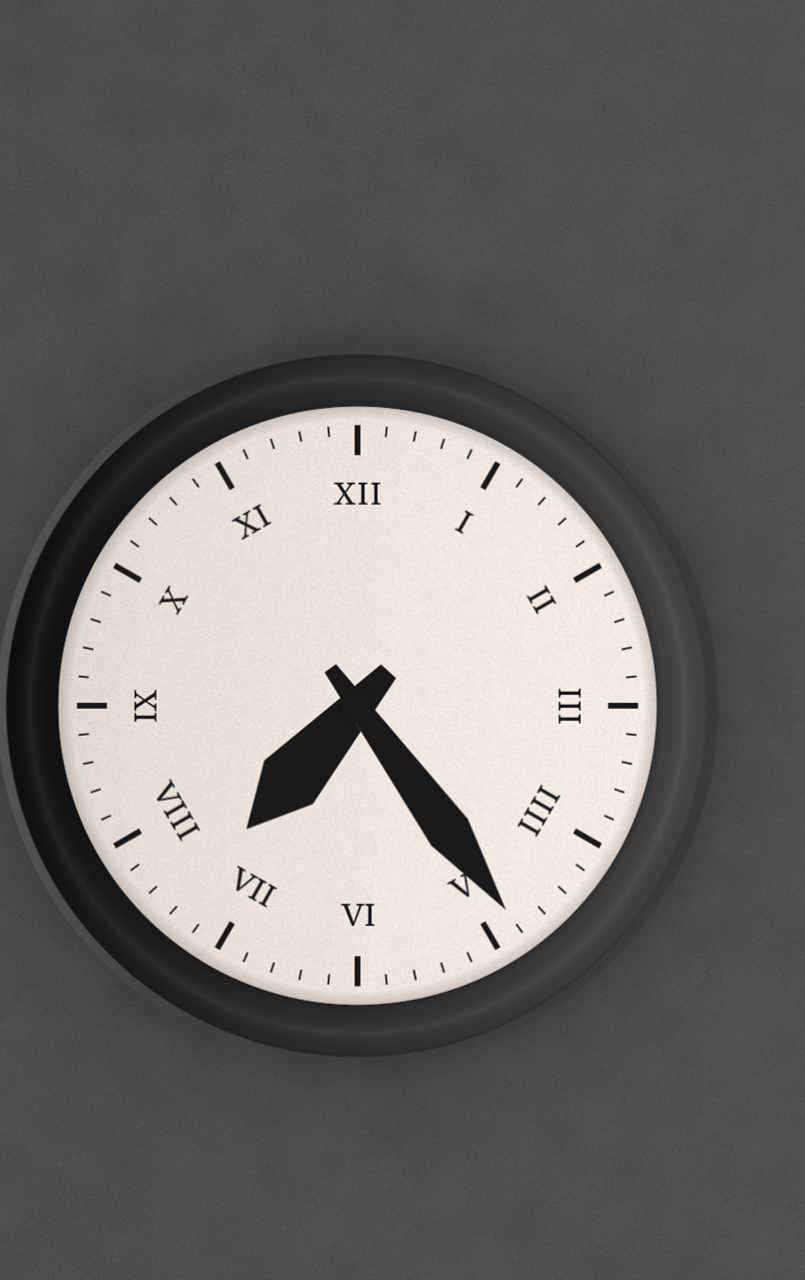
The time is **7:24**
